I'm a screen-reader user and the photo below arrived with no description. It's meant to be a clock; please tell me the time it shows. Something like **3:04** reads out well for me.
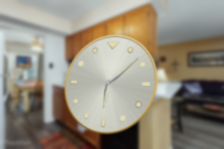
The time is **6:08**
